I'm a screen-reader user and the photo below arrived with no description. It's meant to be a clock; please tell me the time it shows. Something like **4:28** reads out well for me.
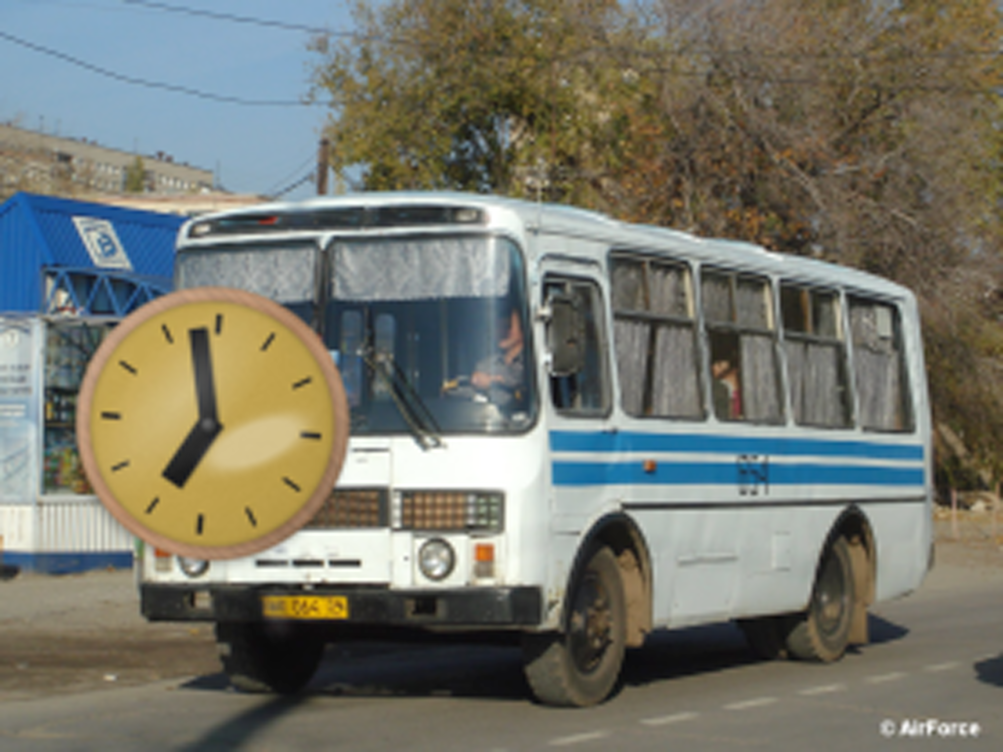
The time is **6:58**
